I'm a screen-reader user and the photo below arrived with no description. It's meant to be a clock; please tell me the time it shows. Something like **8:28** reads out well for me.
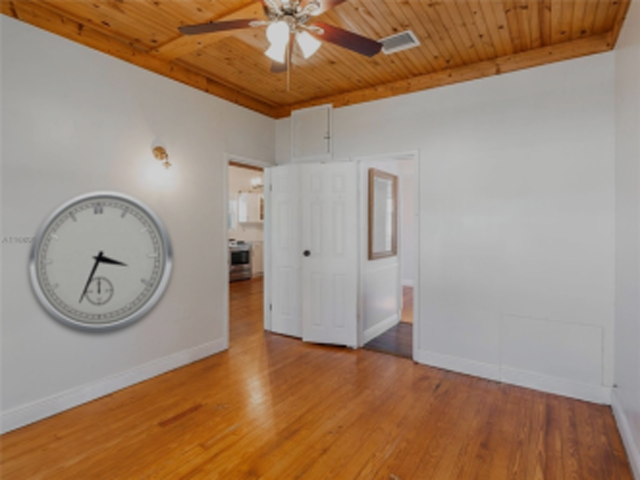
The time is **3:34**
